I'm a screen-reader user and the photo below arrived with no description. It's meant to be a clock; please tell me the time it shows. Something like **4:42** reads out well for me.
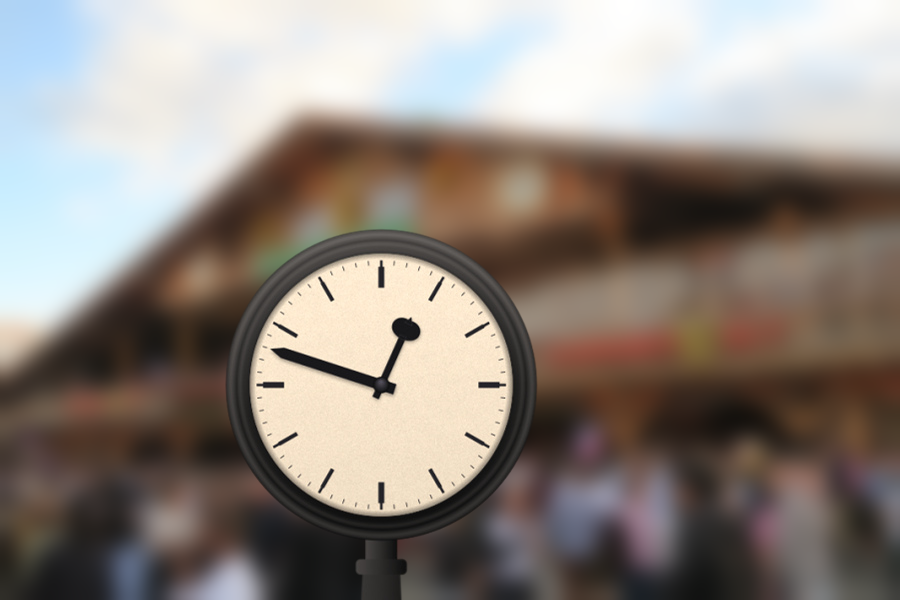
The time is **12:48**
